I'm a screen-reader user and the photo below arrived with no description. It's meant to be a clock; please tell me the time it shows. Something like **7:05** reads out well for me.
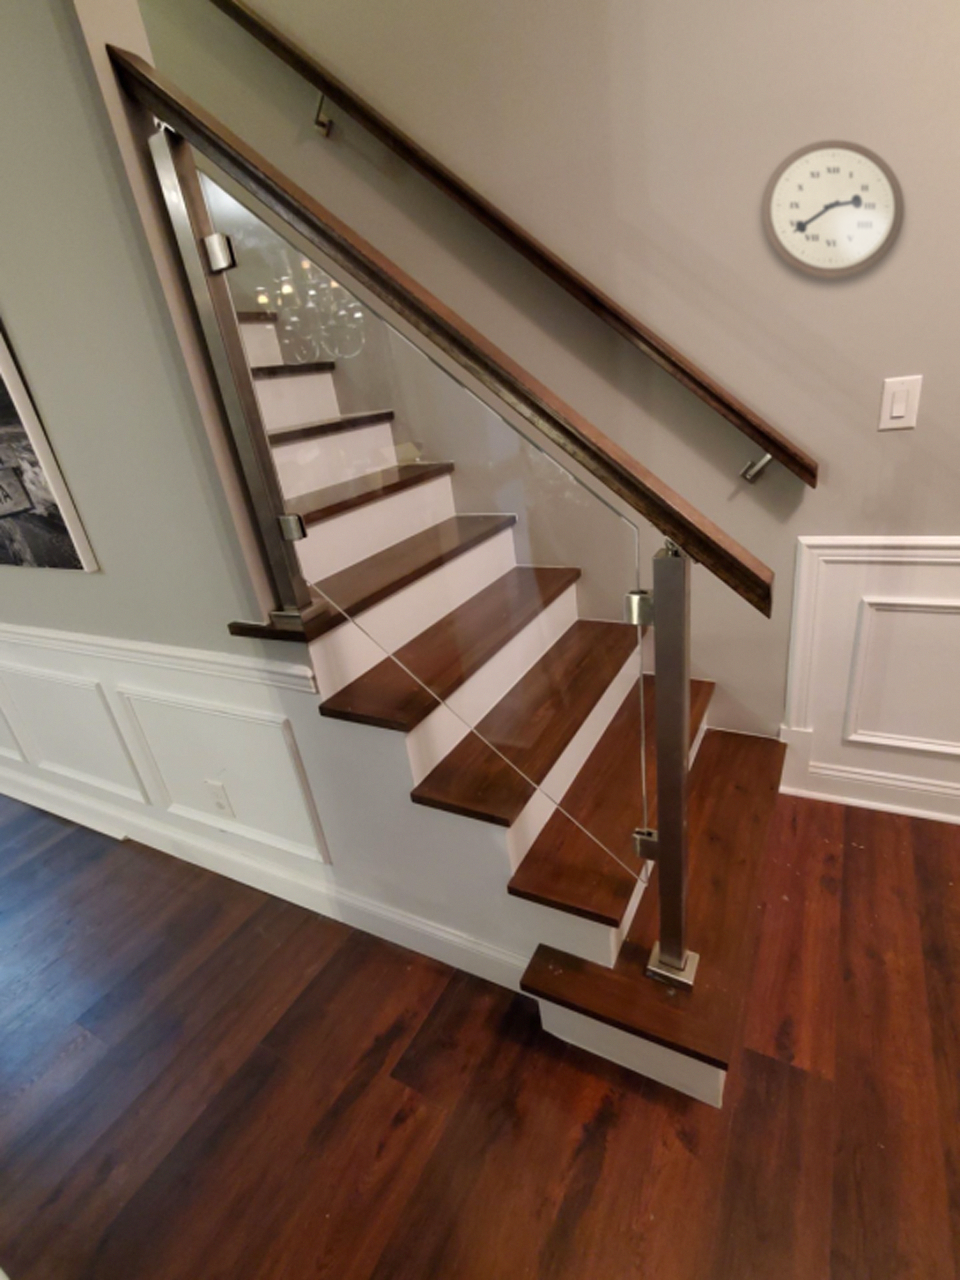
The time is **2:39**
